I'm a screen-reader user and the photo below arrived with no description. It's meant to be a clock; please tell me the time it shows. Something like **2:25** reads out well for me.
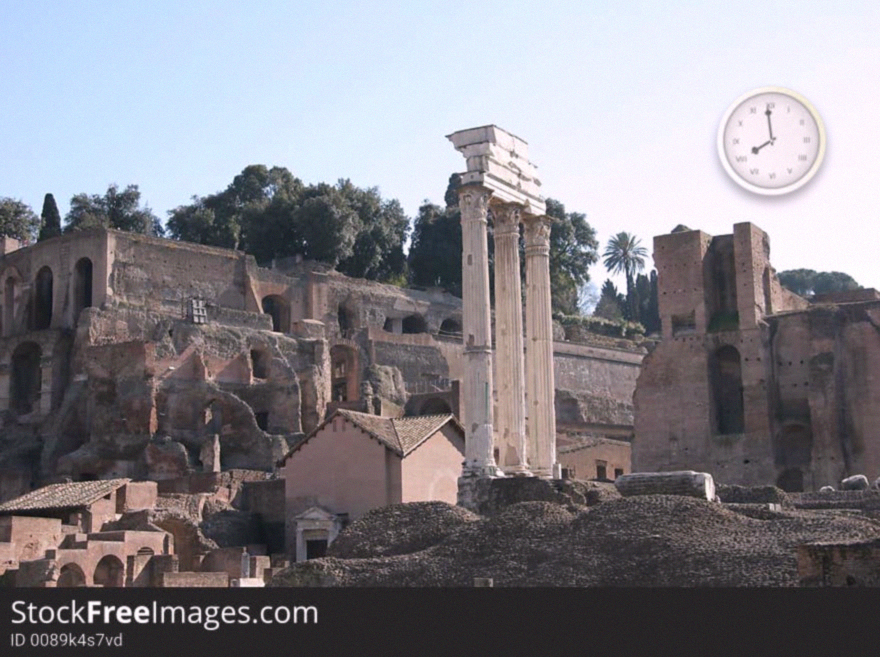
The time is **7:59**
